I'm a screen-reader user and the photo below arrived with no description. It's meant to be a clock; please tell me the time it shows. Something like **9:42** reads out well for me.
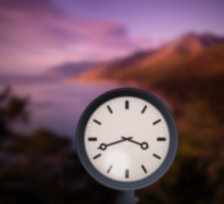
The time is **3:42**
